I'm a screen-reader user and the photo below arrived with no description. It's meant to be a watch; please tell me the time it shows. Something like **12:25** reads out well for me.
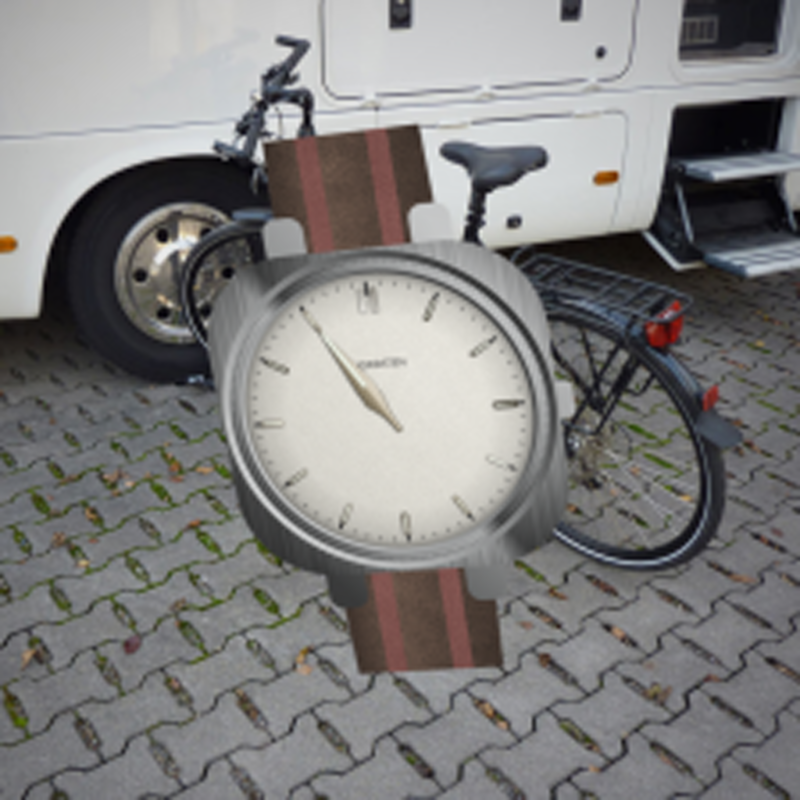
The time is **10:55**
